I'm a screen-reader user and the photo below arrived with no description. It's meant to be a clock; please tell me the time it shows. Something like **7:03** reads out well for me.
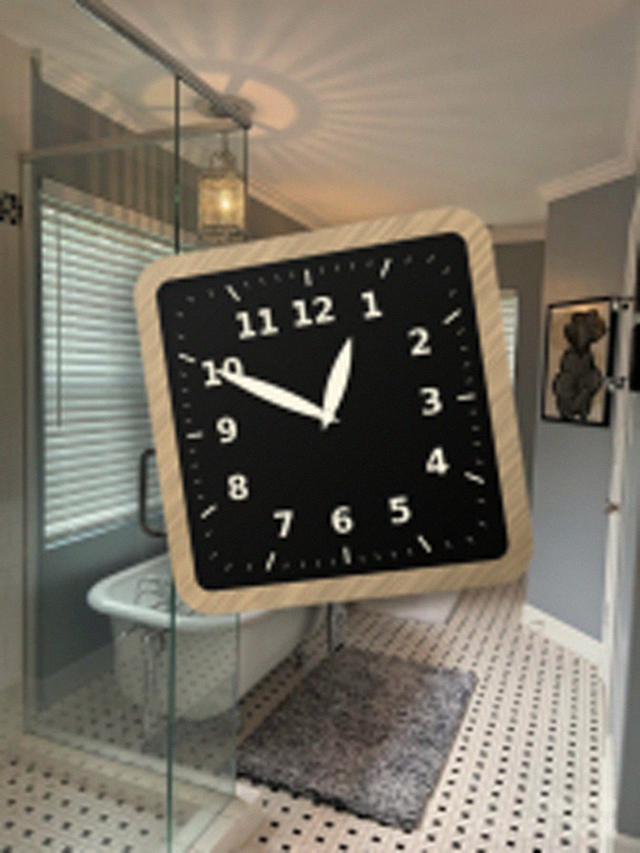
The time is **12:50**
